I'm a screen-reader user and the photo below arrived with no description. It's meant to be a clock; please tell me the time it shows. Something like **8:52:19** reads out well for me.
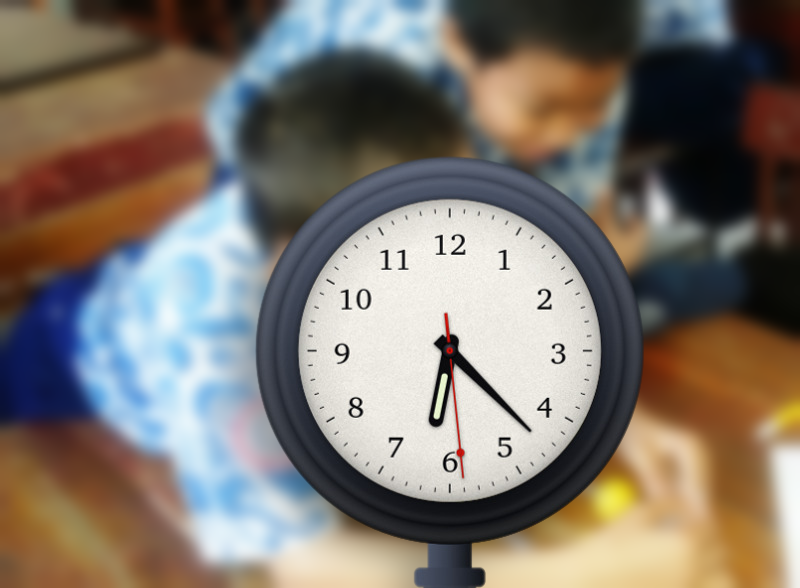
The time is **6:22:29**
